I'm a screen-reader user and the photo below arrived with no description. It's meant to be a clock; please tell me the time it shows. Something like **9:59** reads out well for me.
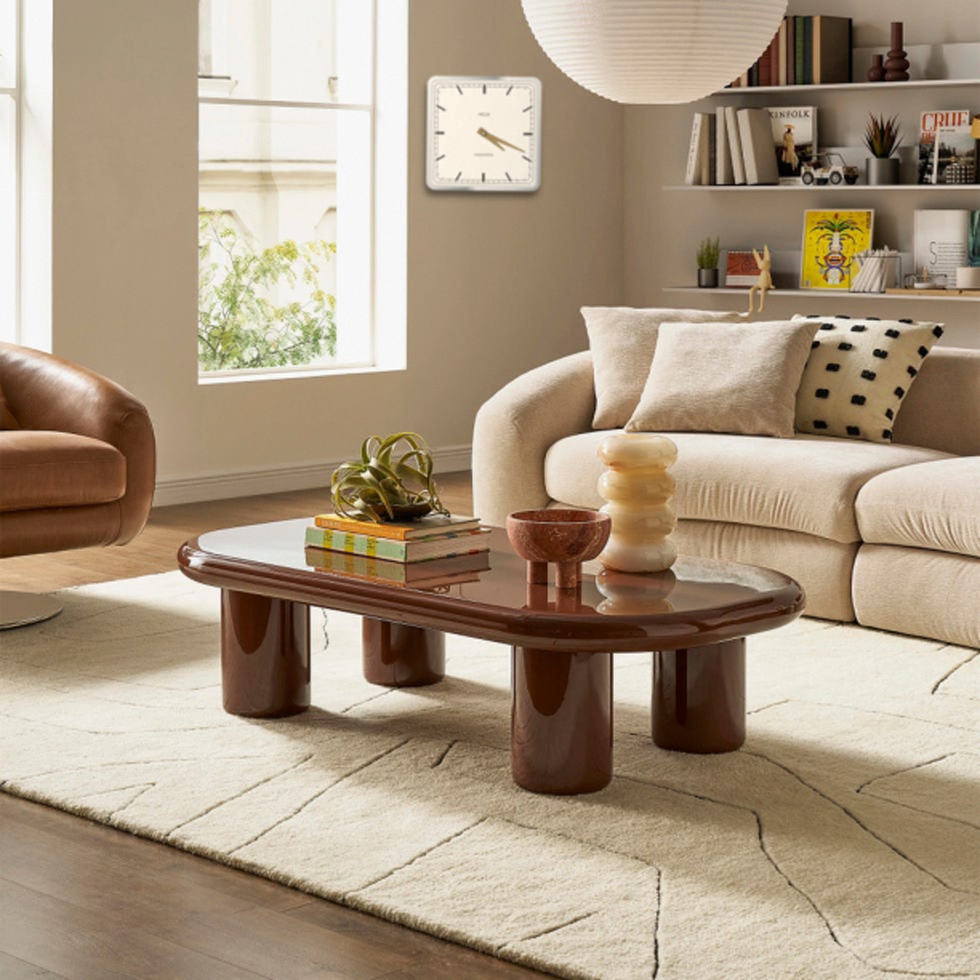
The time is **4:19**
